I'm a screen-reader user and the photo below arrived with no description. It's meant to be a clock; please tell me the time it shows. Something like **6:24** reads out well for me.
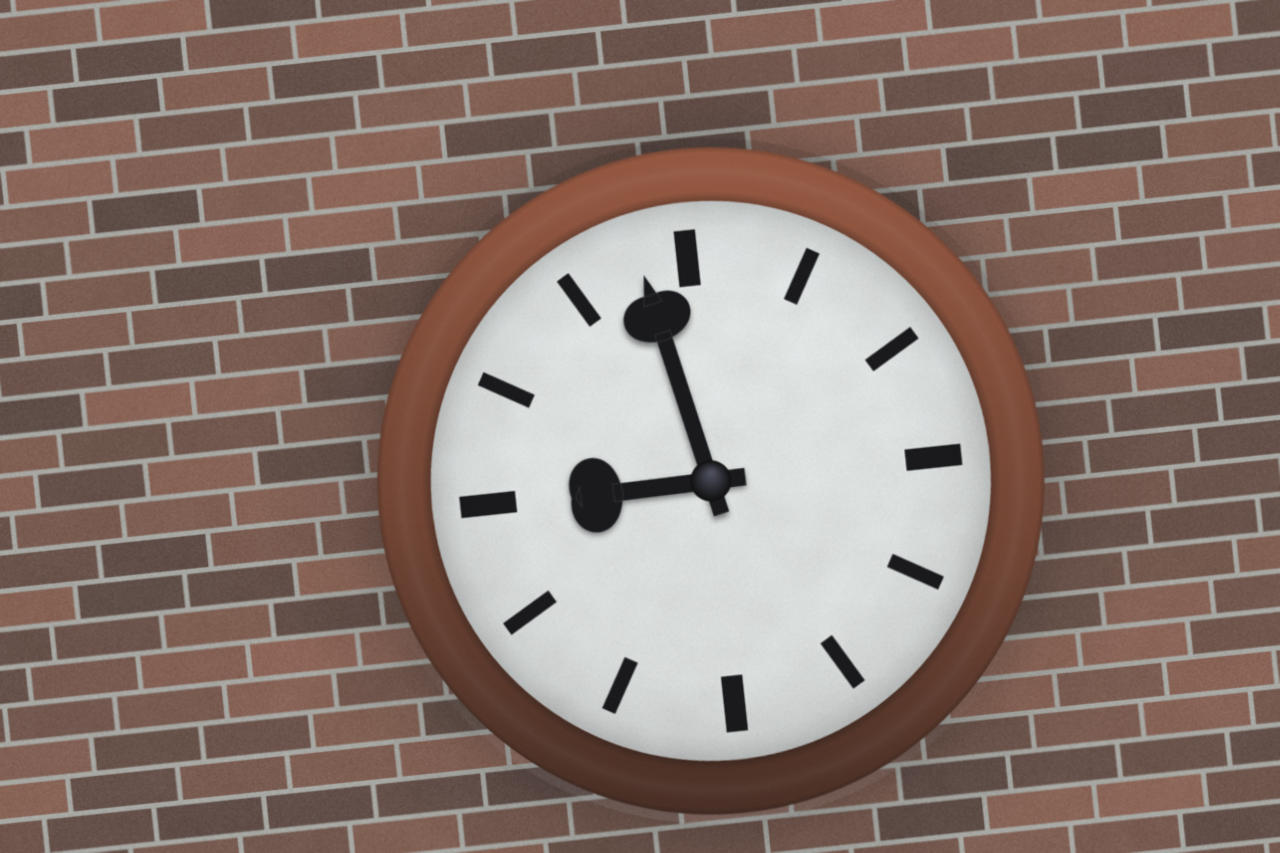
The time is **8:58**
